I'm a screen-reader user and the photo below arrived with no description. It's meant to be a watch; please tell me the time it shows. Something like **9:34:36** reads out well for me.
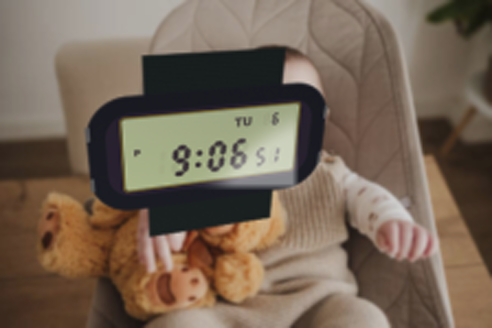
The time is **9:06:51**
